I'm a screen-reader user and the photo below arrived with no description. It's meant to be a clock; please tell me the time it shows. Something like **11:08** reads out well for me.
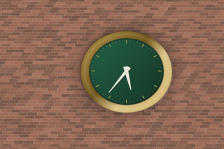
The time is **5:36**
